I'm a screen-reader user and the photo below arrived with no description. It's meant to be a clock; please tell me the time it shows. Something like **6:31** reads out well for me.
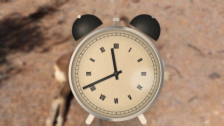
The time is **11:41**
